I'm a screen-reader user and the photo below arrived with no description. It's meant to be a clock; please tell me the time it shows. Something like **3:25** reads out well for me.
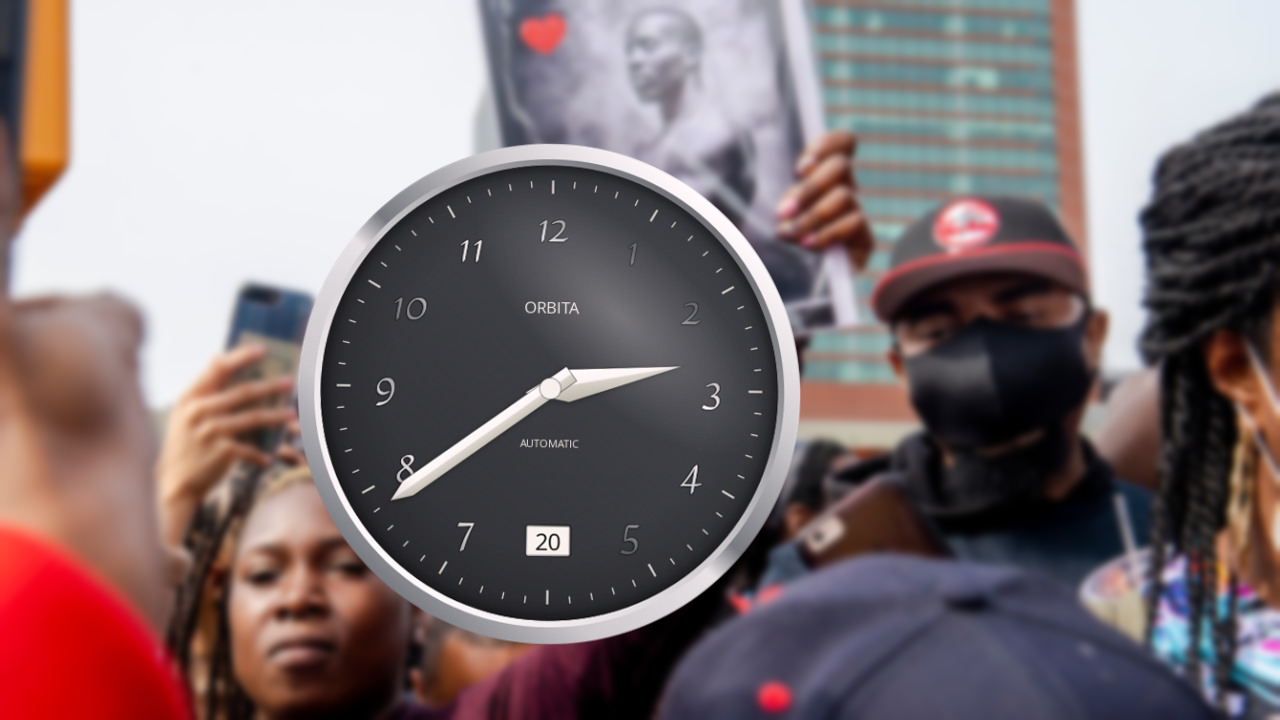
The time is **2:39**
